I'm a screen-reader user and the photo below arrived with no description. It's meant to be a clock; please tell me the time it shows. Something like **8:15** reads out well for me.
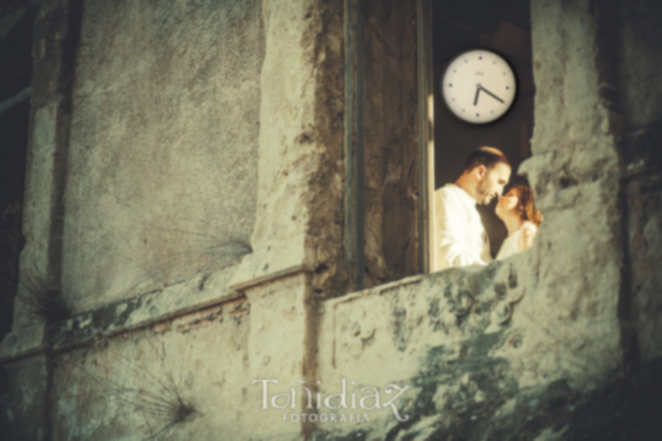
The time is **6:20**
